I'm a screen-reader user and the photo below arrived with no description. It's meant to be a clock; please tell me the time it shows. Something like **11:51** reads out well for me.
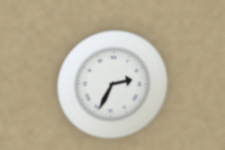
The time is **2:34**
